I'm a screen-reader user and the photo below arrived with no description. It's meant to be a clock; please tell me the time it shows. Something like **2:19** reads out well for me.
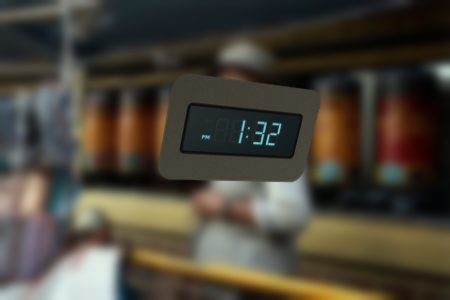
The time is **1:32**
